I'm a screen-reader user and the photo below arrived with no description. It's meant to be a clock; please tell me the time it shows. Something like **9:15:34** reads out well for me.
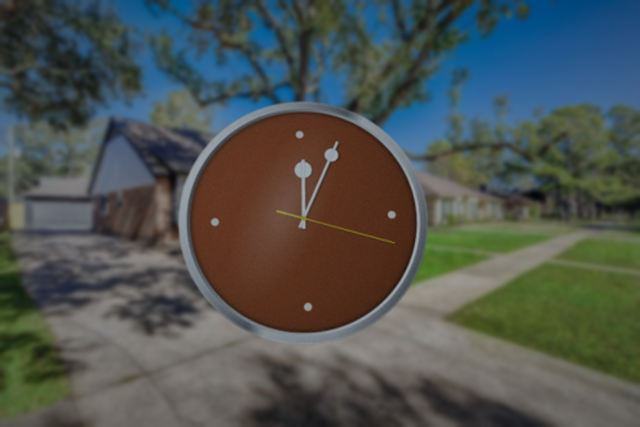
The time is **12:04:18**
